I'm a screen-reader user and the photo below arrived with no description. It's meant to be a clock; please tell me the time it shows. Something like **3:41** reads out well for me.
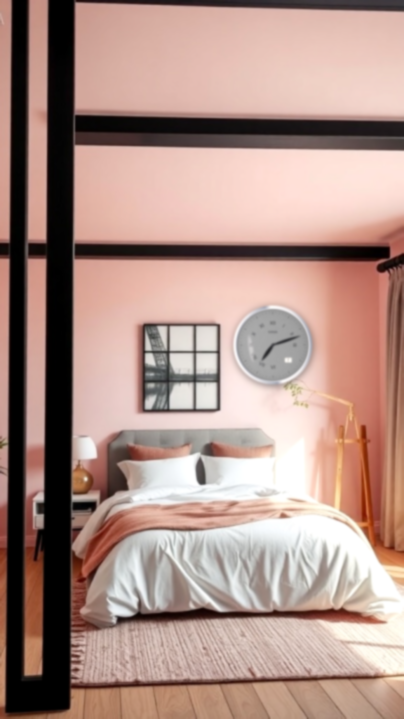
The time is **7:12**
